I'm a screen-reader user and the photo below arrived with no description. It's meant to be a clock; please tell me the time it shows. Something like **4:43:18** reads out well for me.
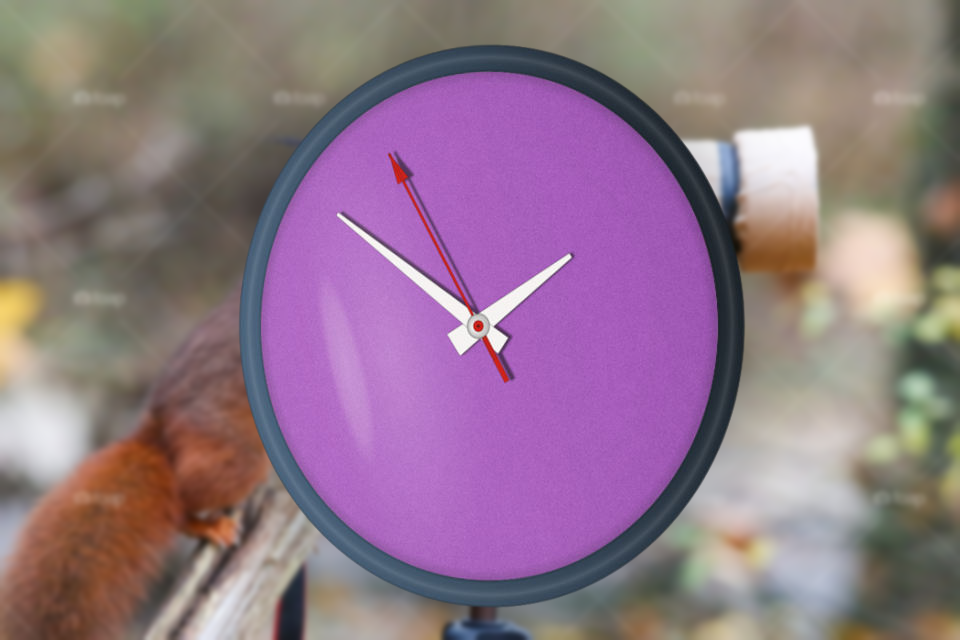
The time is **1:50:55**
